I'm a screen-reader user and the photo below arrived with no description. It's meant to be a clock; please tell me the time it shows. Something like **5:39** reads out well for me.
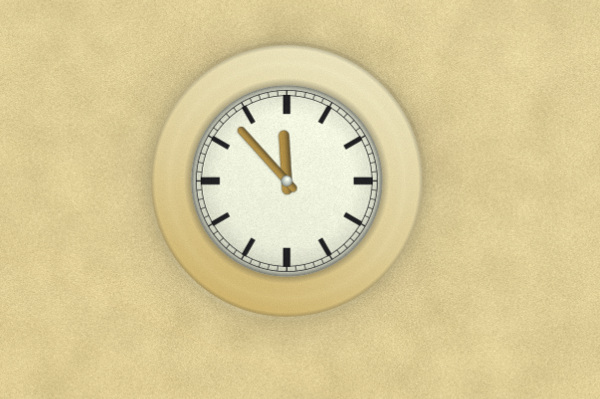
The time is **11:53**
